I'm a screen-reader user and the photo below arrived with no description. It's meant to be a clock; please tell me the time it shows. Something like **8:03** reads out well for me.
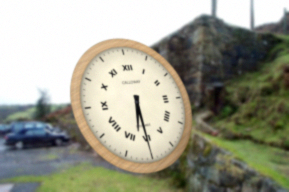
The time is **6:30**
